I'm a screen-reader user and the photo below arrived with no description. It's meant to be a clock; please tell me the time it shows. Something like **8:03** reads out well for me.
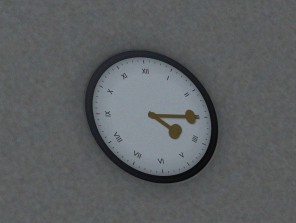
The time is **4:15**
